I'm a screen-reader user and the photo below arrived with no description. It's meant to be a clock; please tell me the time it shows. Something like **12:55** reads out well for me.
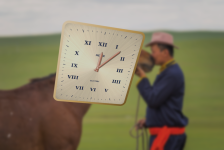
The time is **12:07**
